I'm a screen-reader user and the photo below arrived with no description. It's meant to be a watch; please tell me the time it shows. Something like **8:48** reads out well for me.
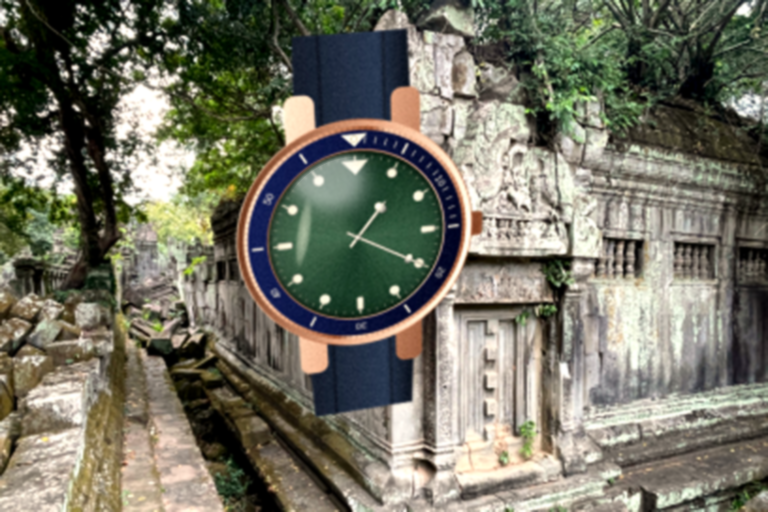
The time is **1:20**
